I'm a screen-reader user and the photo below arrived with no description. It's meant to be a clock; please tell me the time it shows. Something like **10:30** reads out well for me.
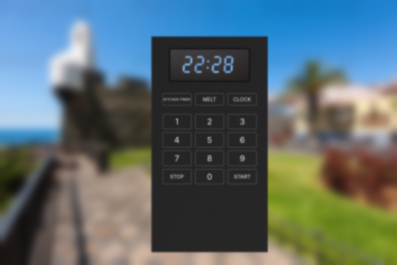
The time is **22:28**
